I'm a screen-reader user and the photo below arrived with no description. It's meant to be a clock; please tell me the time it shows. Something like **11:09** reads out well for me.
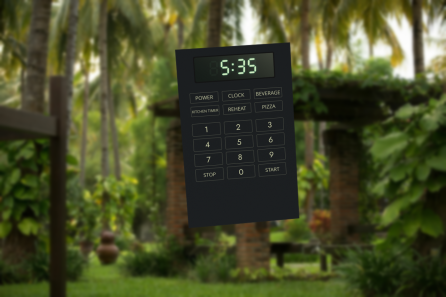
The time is **5:35**
